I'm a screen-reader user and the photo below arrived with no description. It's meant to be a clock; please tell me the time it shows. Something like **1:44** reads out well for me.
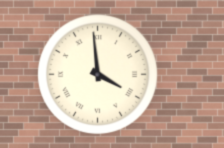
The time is **3:59**
